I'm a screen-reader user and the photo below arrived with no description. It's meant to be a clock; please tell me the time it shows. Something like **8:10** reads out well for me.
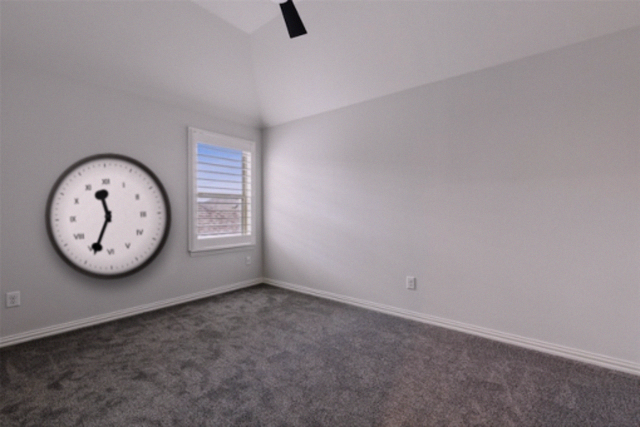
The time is **11:34**
